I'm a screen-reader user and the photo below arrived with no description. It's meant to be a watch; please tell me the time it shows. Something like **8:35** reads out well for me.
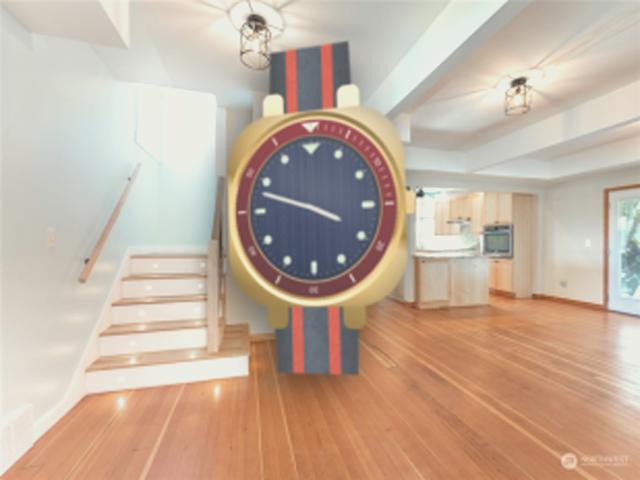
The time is **3:48**
